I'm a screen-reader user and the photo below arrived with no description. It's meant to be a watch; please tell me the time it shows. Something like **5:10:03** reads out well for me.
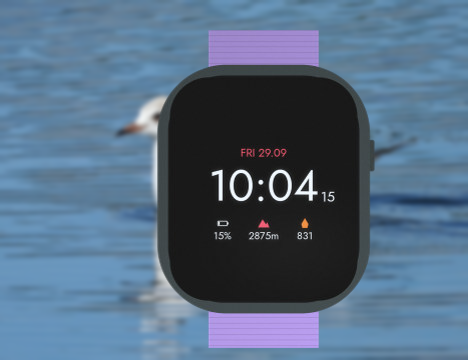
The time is **10:04:15**
